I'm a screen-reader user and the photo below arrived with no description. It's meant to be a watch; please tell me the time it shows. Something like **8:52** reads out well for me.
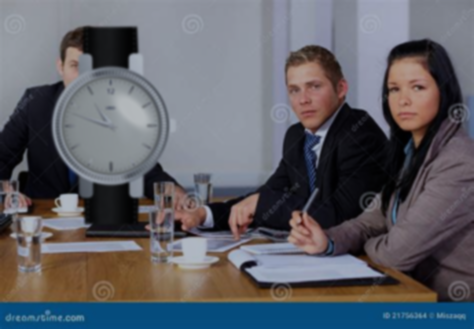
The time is **10:48**
